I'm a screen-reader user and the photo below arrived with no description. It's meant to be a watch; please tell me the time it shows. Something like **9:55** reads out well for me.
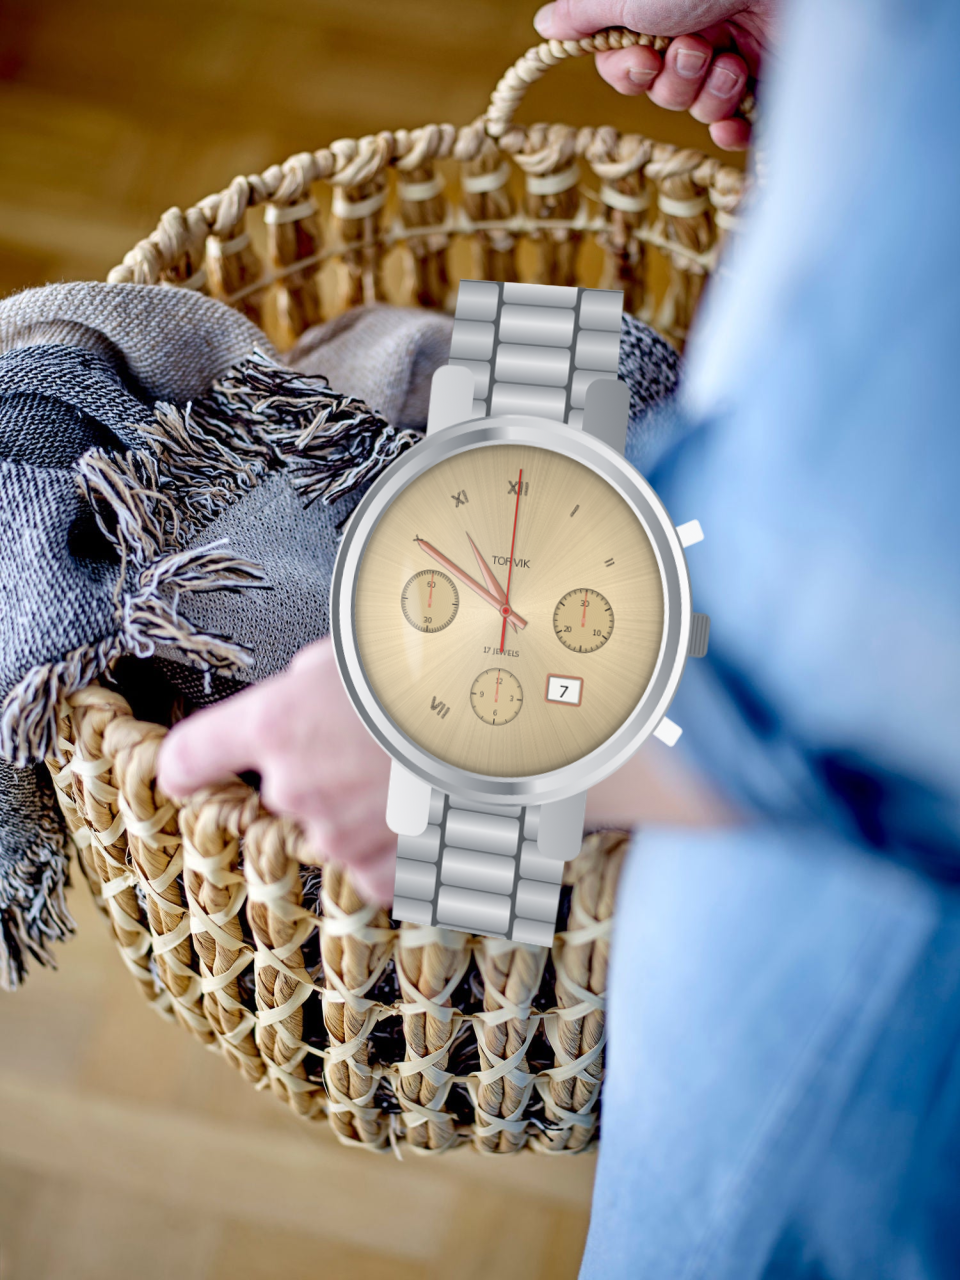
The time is **10:50**
